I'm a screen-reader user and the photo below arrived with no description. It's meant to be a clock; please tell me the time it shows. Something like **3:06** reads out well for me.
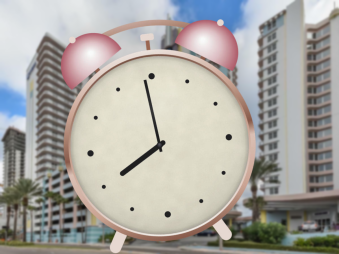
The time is **7:59**
